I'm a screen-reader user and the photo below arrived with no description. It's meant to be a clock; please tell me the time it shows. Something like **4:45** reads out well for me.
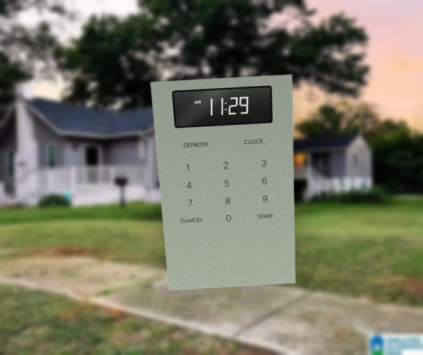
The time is **11:29**
